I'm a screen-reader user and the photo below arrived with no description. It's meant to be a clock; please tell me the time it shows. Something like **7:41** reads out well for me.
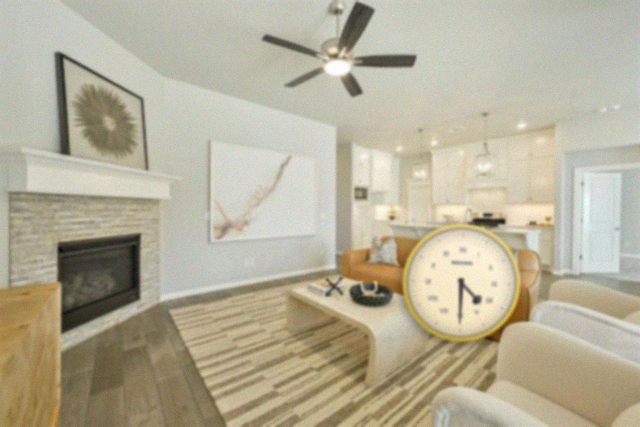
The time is **4:30**
